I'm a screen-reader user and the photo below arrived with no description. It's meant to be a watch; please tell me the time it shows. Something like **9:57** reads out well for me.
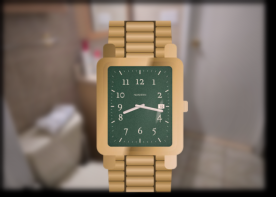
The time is **8:17**
